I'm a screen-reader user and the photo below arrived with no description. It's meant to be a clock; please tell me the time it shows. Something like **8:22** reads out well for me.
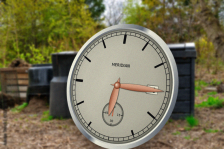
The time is **6:15**
